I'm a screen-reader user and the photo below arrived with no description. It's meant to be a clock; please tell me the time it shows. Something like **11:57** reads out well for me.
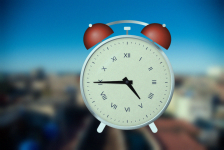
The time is **4:45**
